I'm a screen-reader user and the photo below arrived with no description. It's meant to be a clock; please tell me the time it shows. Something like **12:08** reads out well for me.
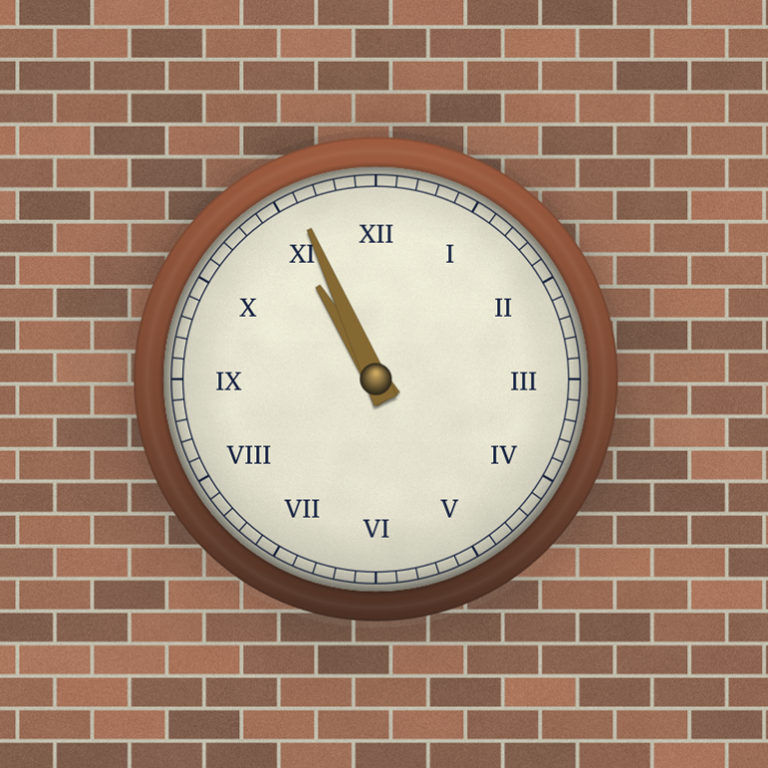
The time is **10:56**
